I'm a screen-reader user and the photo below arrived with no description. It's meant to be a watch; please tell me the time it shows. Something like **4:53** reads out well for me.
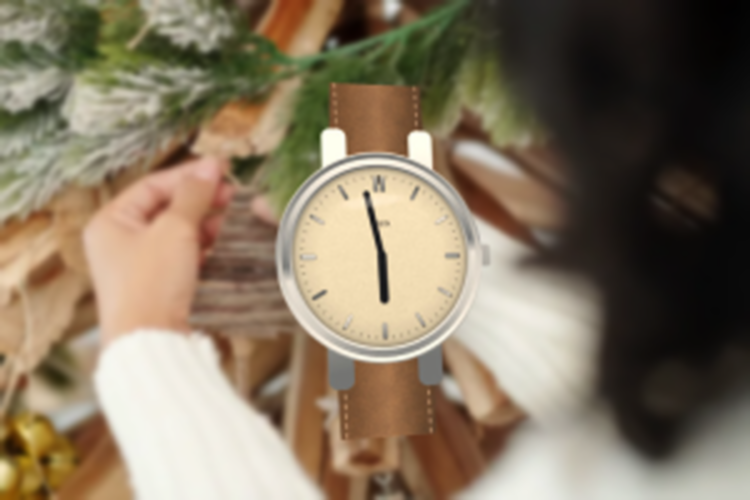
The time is **5:58**
